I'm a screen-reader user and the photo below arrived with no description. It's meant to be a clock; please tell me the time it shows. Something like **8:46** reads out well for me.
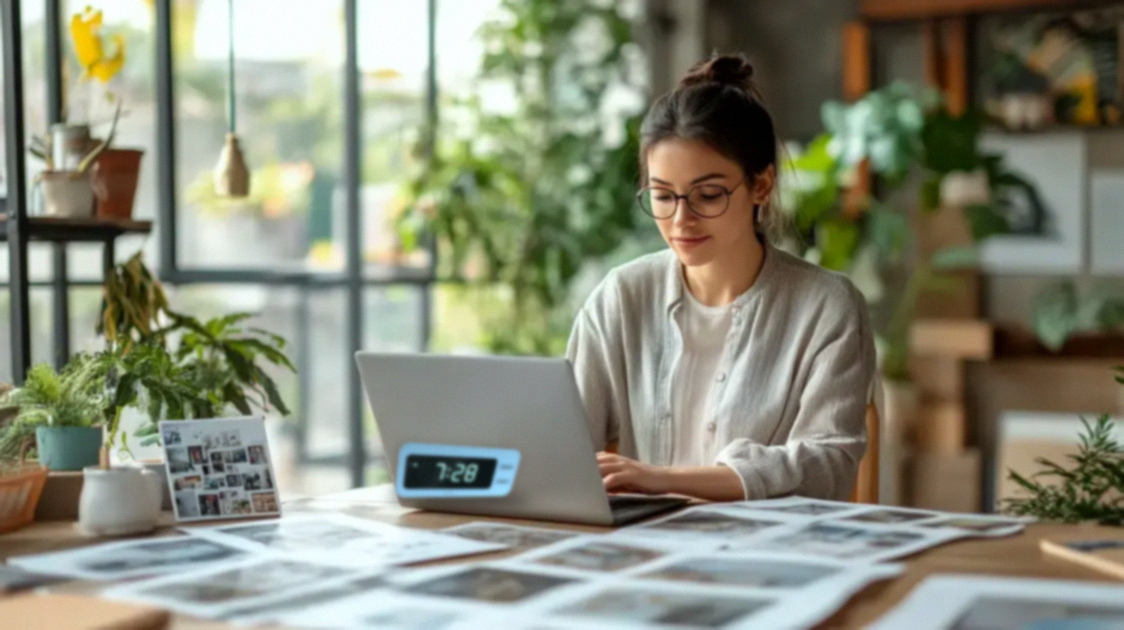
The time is **7:28**
